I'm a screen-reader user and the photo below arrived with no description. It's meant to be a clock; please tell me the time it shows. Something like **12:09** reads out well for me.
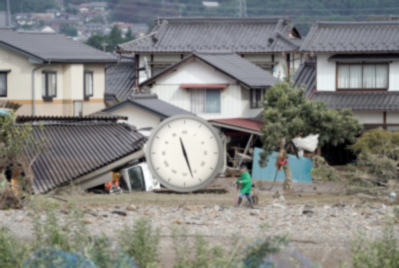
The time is **11:27**
